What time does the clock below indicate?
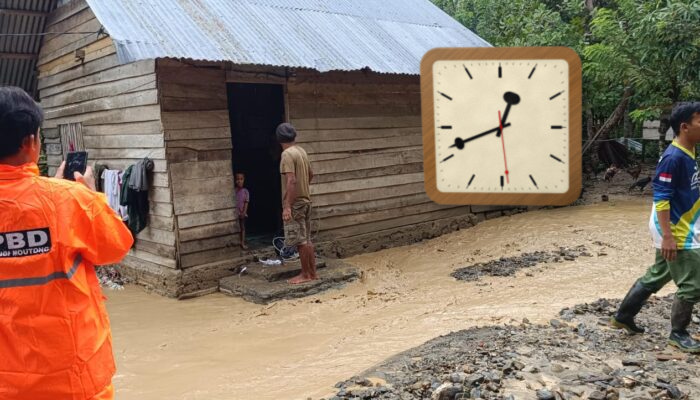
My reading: 12:41:29
